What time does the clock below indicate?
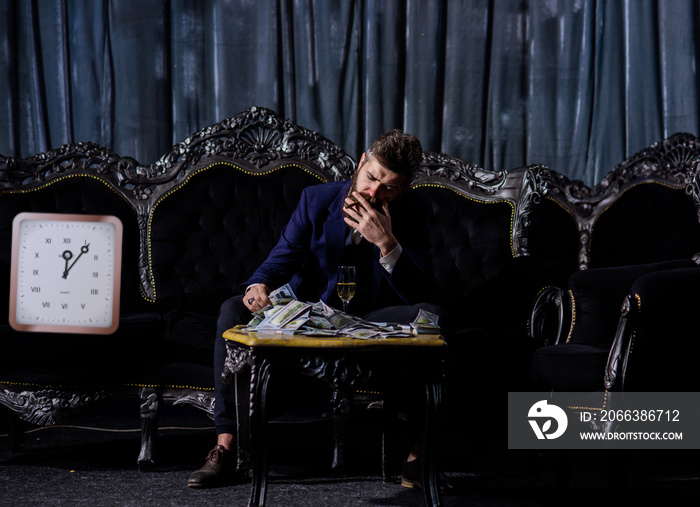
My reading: 12:06
